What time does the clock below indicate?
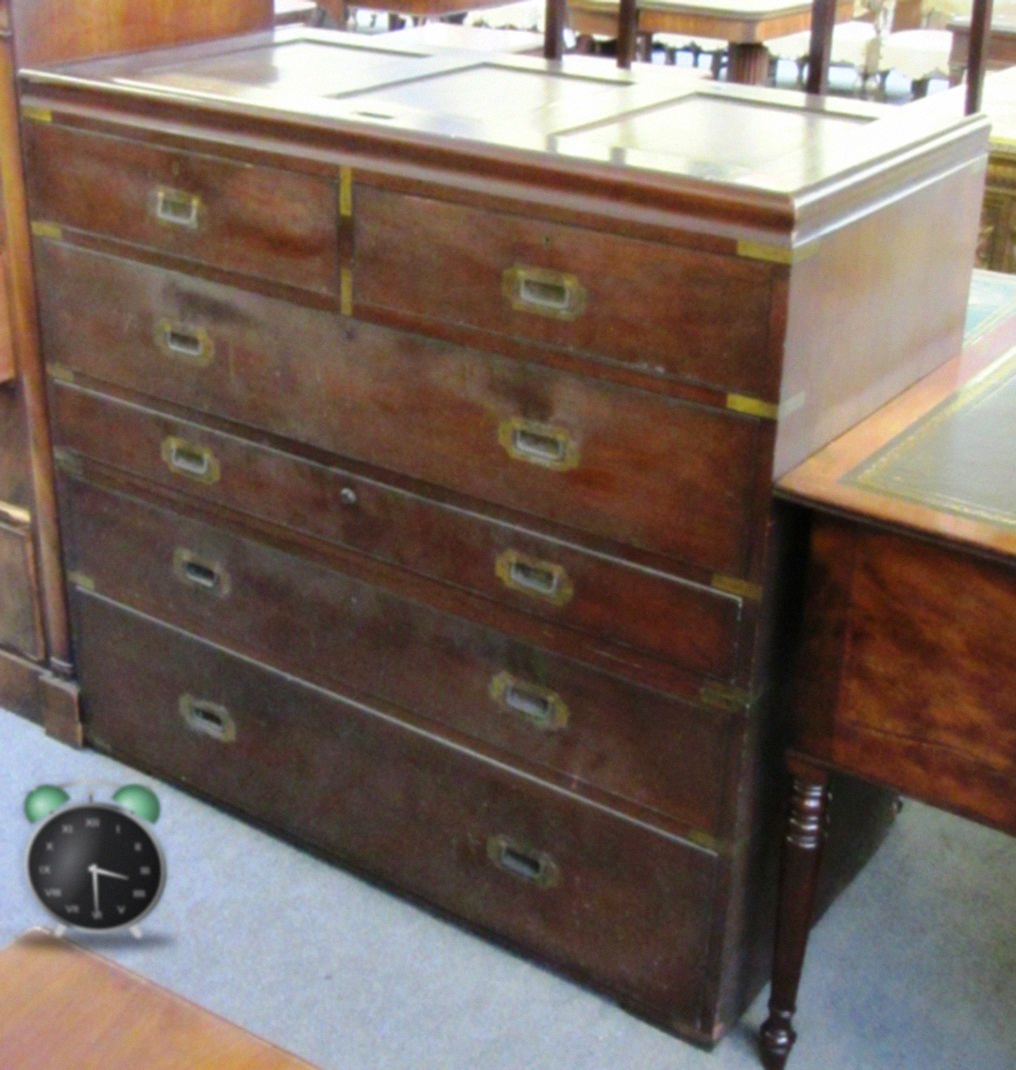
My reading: 3:30
